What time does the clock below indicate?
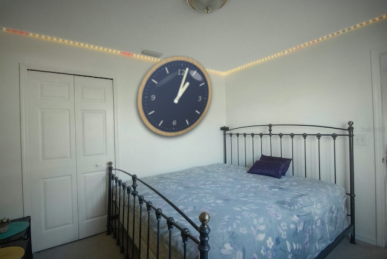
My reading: 1:02
